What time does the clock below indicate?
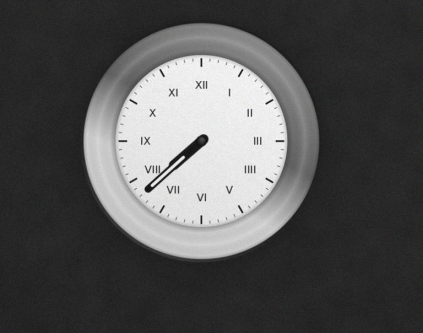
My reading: 7:38
